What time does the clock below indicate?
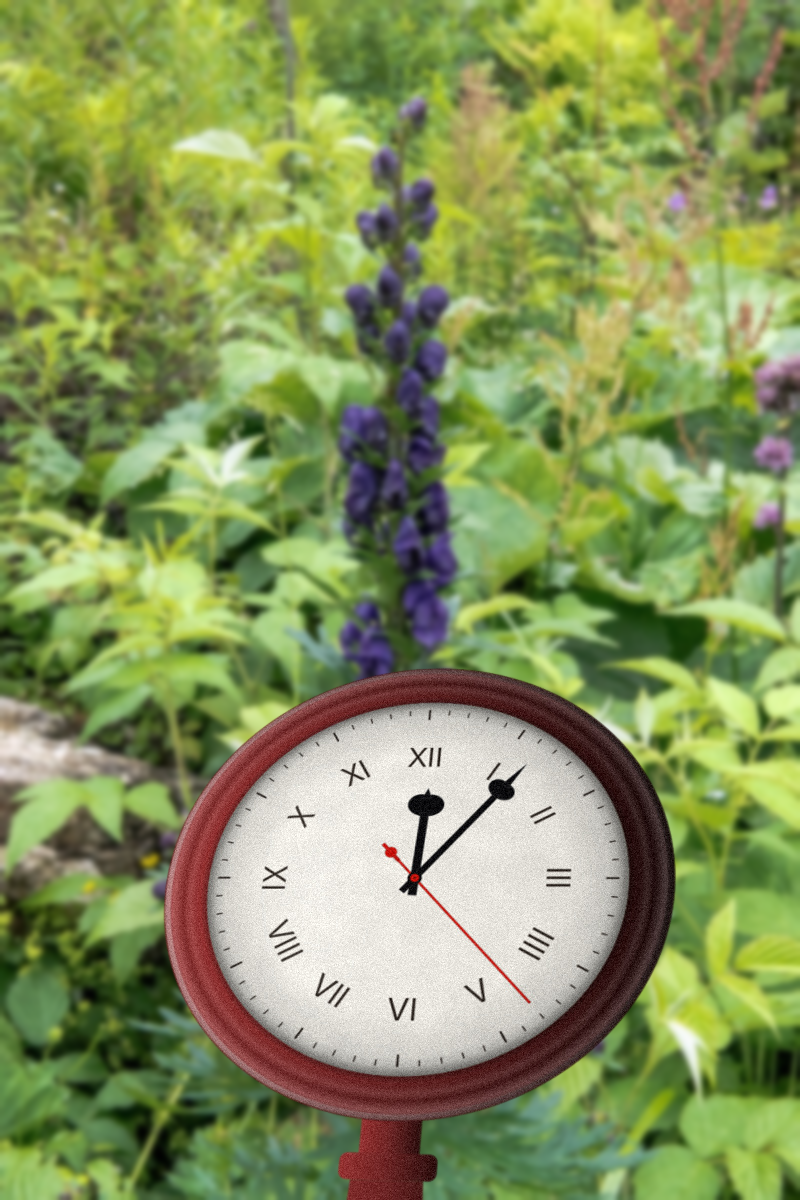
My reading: 12:06:23
